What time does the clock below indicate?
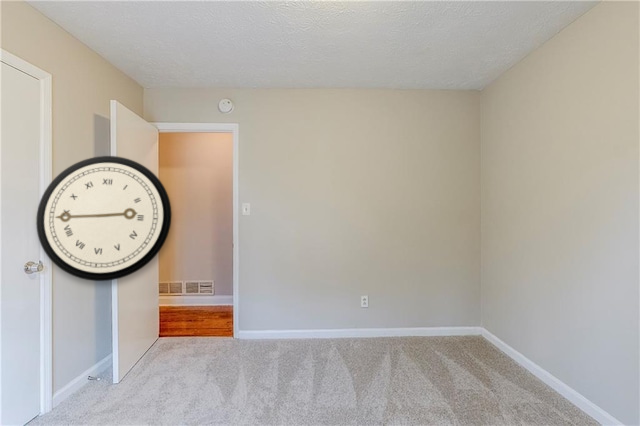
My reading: 2:44
